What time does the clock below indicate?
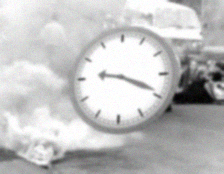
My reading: 9:19
